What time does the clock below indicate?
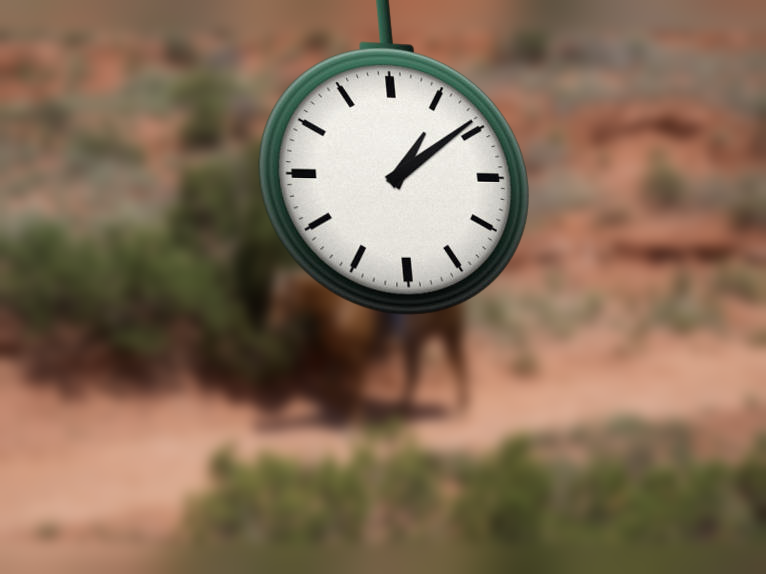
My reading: 1:09
